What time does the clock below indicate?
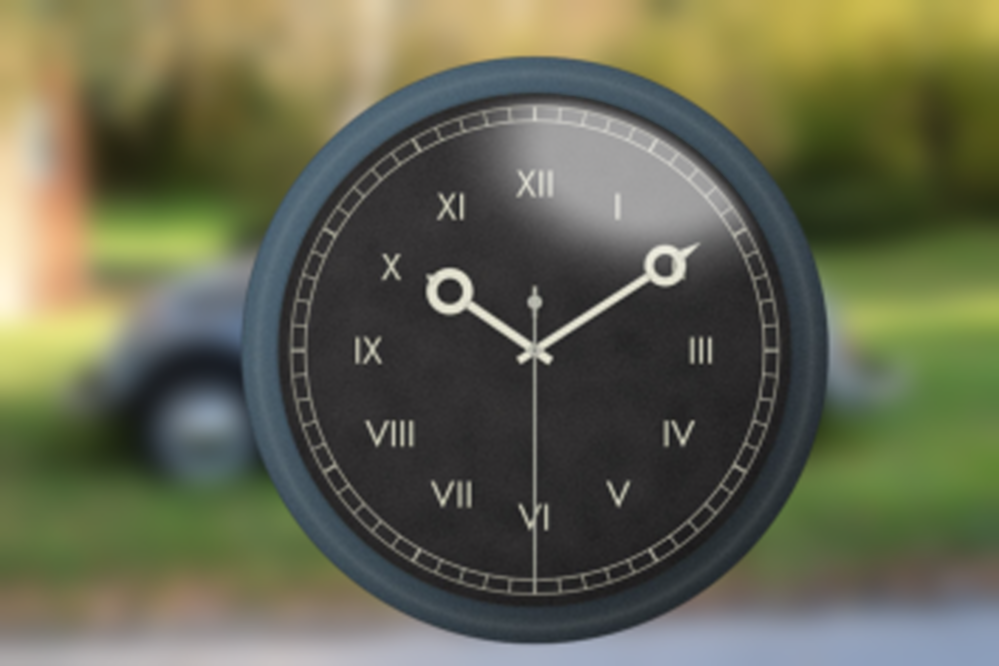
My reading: 10:09:30
